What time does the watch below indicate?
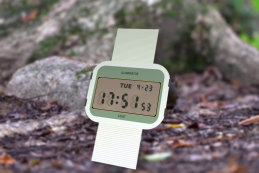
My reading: 17:51:53
